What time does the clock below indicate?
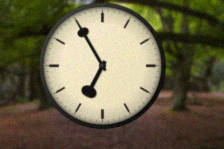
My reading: 6:55
